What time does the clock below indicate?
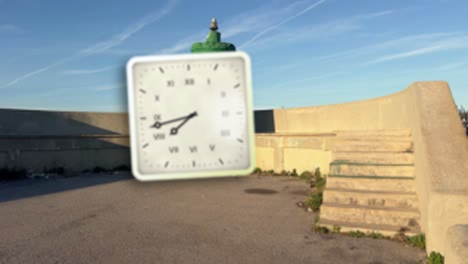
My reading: 7:43
